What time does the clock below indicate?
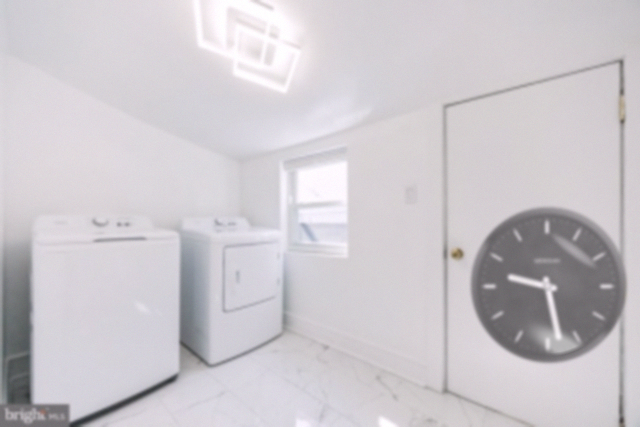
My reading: 9:28
